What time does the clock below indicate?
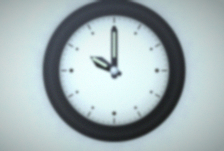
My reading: 10:00
